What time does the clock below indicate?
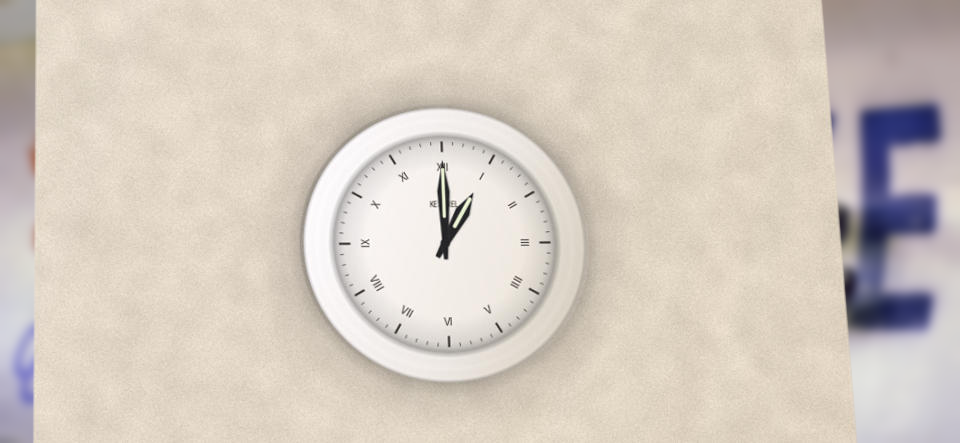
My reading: 1:00
